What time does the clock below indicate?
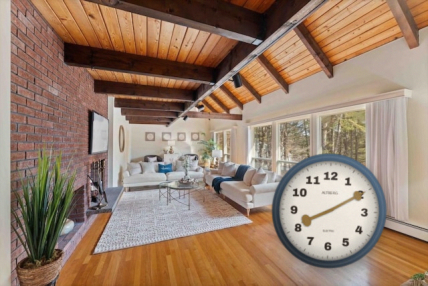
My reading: 8:10
